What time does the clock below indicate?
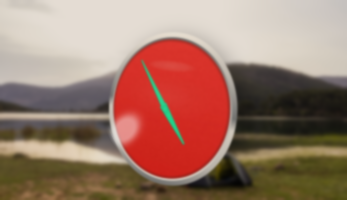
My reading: 4:55
